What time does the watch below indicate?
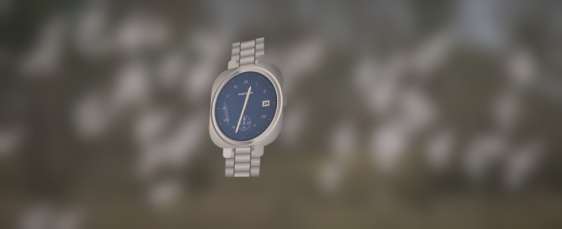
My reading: 12:33
